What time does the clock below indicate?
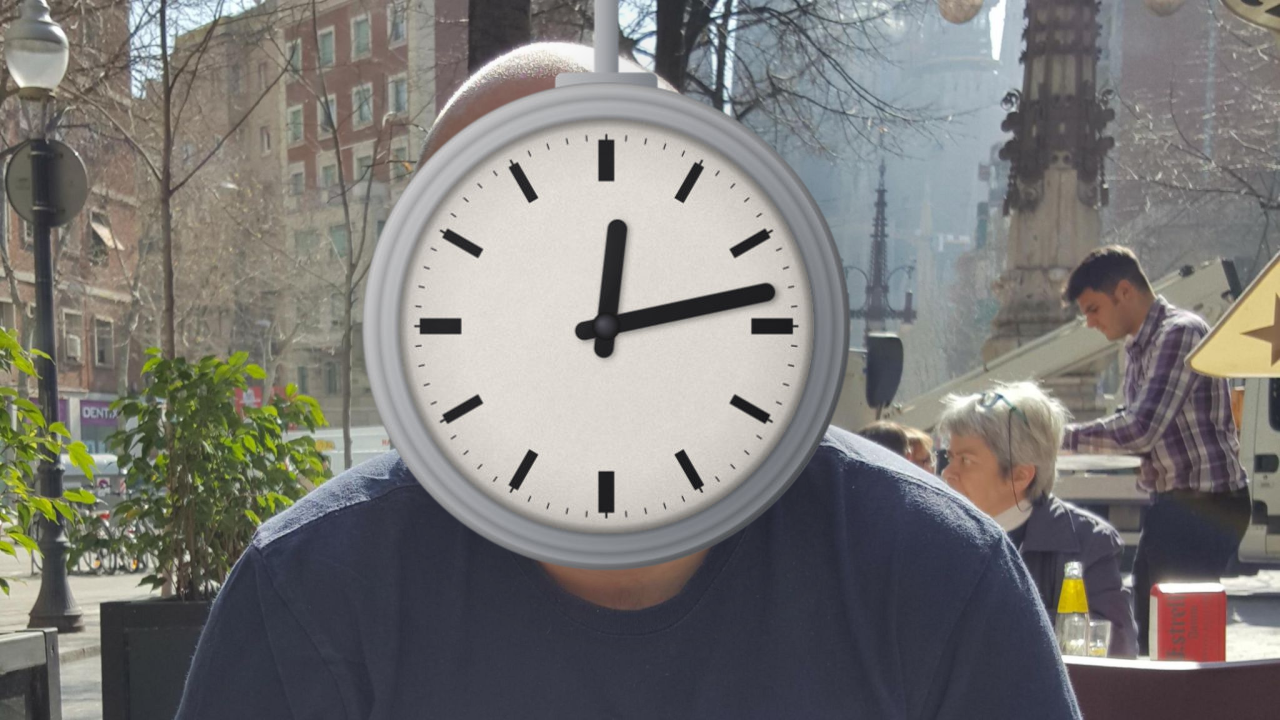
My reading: 12:13
